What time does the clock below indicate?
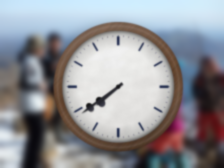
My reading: 7:39
